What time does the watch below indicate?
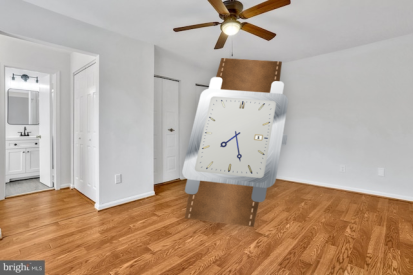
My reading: 7:27
